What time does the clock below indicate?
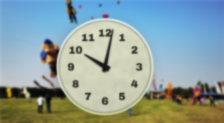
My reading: 10:02
